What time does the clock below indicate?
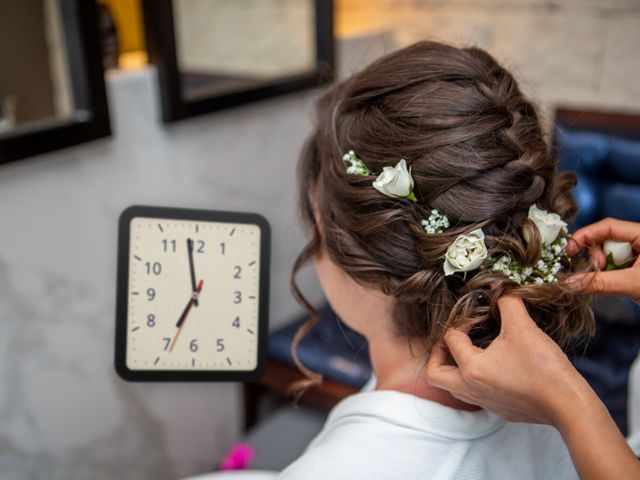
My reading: 6:58:34
